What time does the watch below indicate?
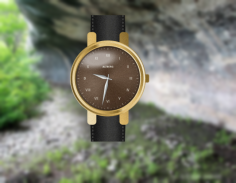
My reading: 9:32
